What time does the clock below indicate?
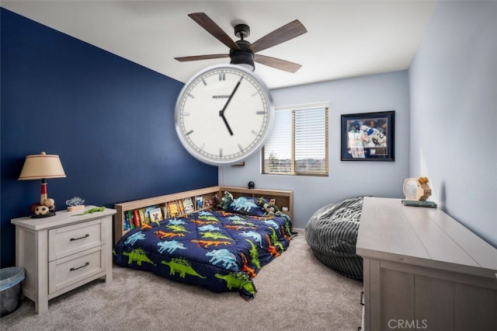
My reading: 5:05
